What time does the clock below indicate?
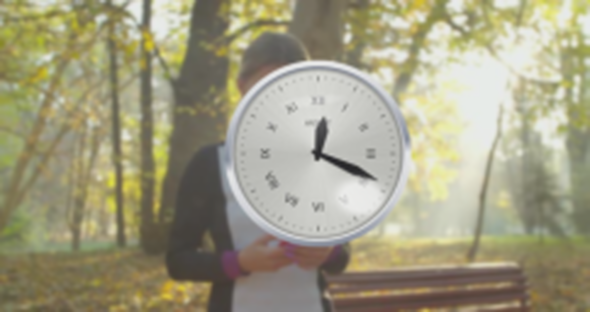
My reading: 12:19
